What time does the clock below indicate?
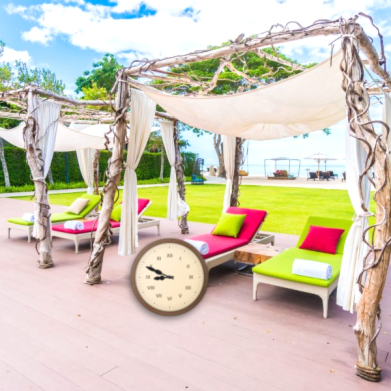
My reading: 8:49
